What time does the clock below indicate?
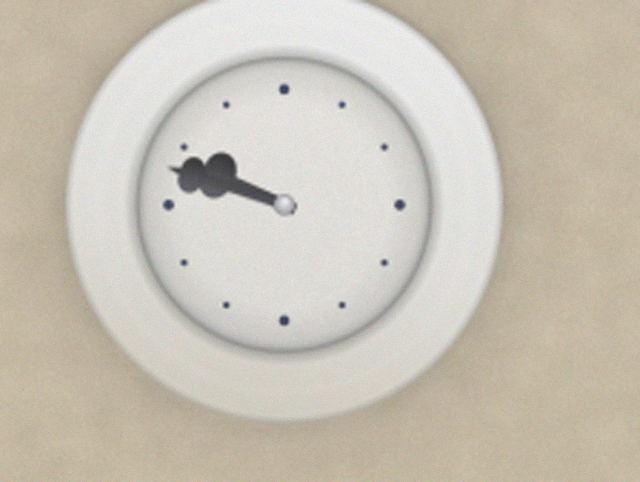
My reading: 9:48
